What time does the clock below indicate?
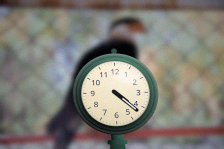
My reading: 4:22
